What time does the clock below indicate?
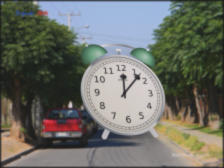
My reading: 12:07
